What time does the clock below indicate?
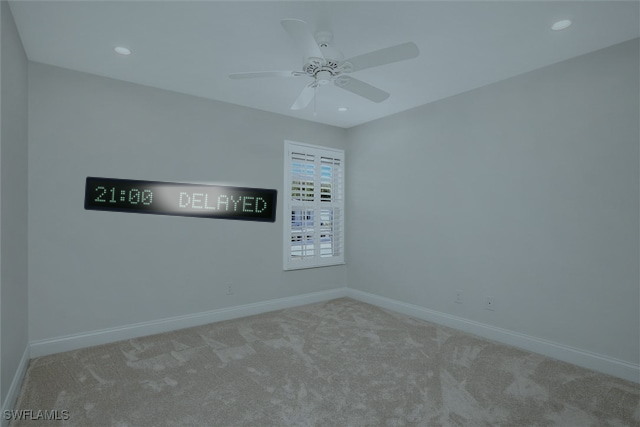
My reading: 21:00
